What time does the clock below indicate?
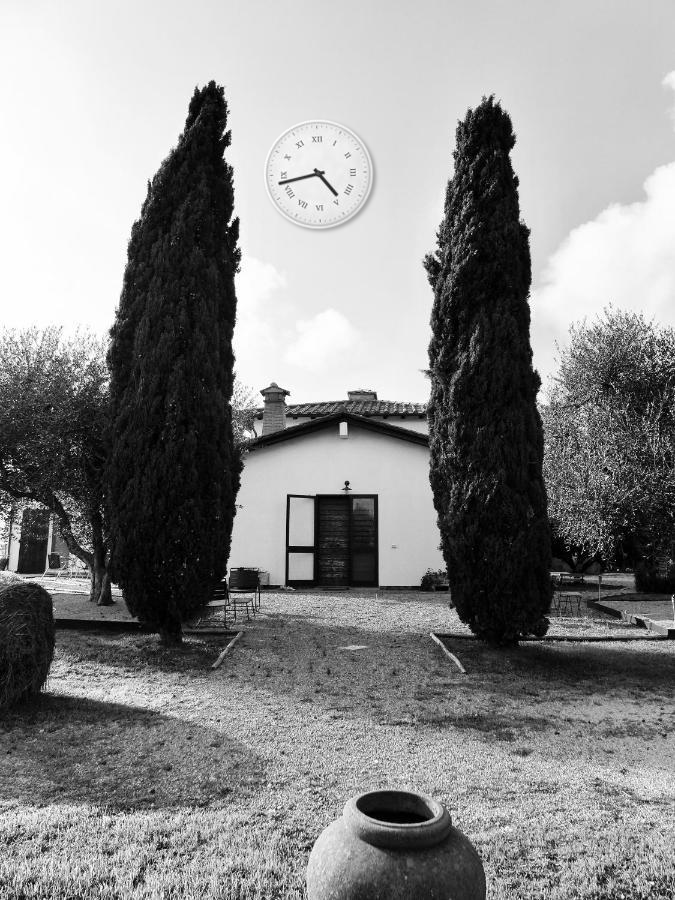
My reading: 4:43
